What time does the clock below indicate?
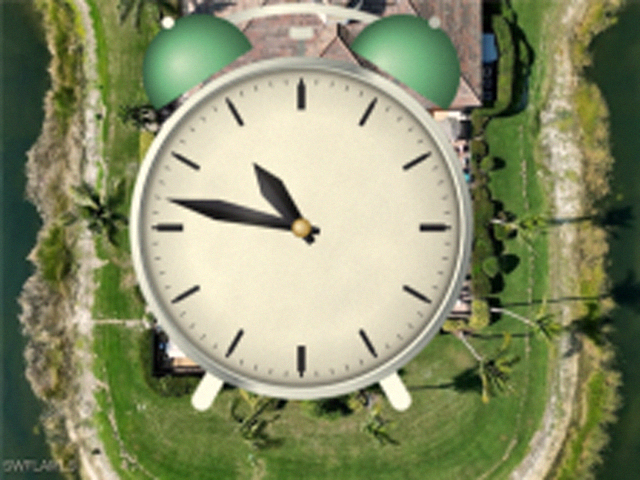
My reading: 10:47
